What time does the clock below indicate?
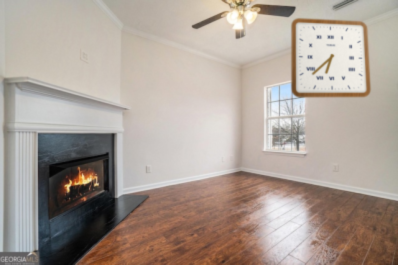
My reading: 6:38
